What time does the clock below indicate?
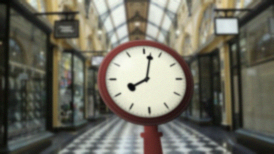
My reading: 8:02
